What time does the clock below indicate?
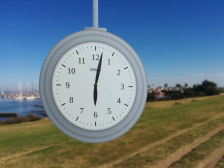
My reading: 6:02
